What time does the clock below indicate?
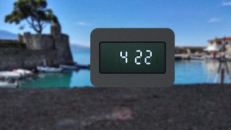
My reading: 4:22
